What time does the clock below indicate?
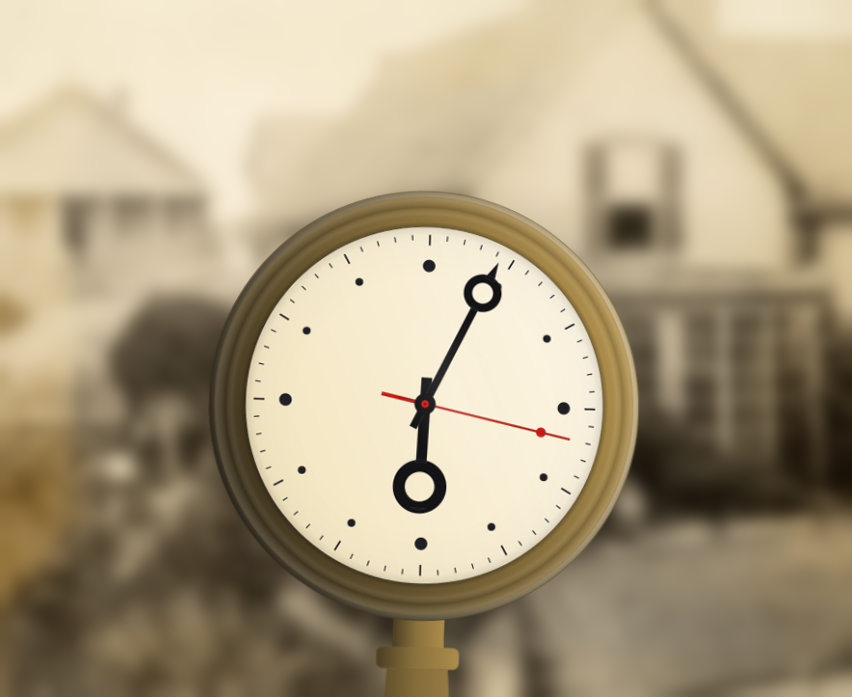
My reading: 6:04:17
